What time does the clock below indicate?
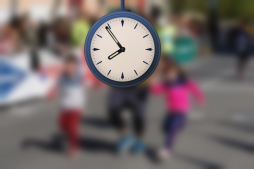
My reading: 7:54
